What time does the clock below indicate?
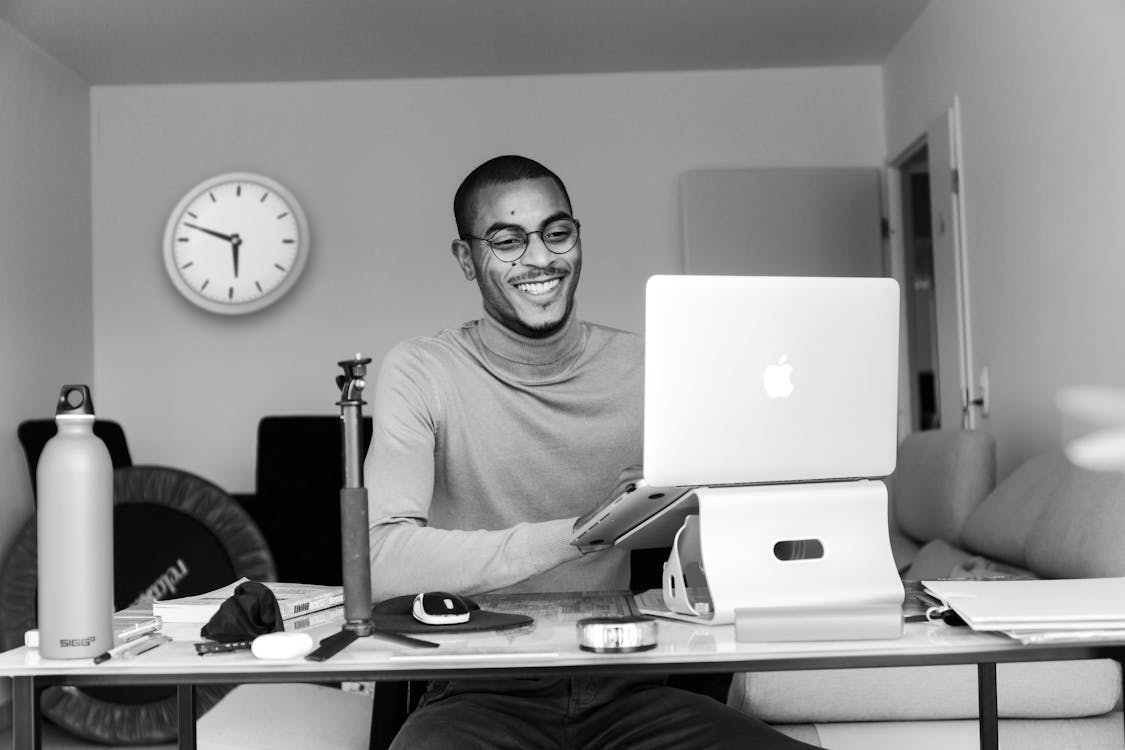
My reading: 5:48
